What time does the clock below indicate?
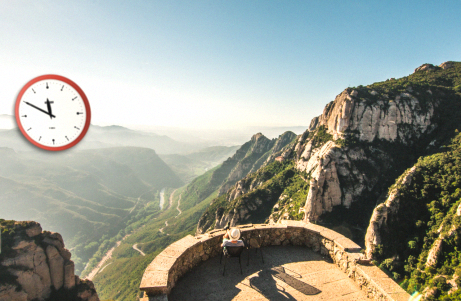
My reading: 11:50
